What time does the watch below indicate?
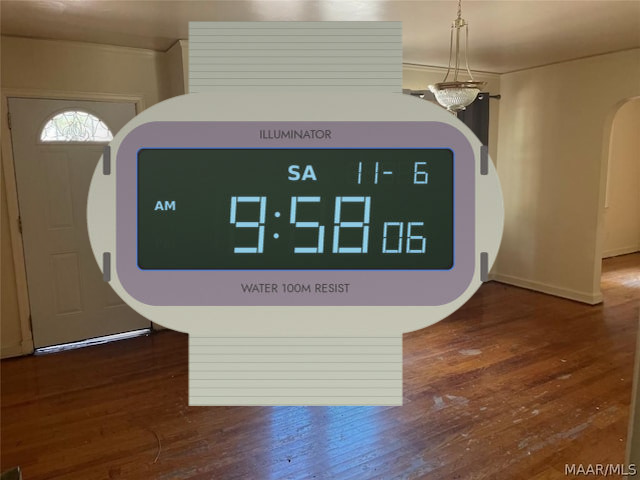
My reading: 9:58:06
